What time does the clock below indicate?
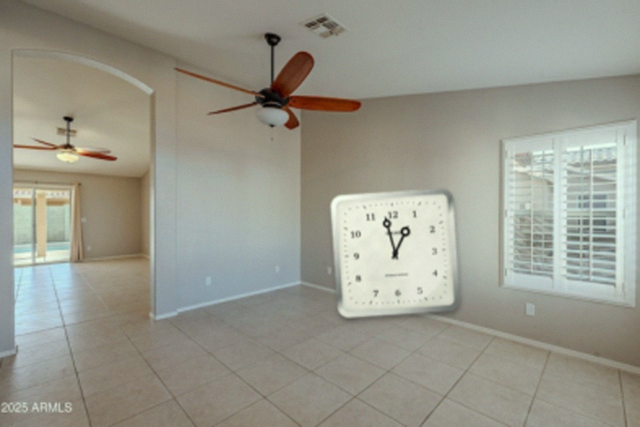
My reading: 12:58
